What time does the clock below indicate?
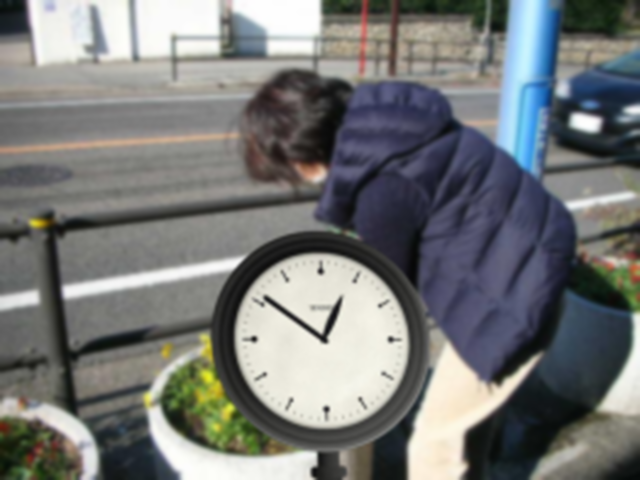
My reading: 12:51
